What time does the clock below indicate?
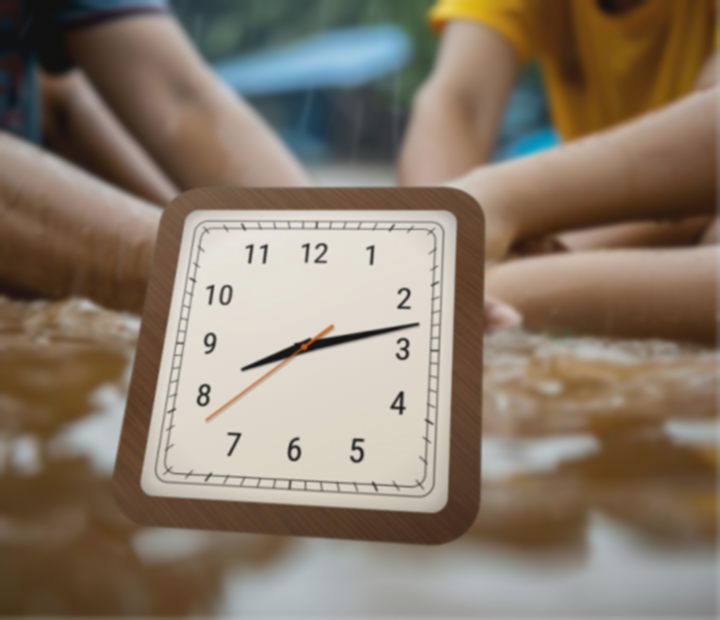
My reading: 8:12:38
